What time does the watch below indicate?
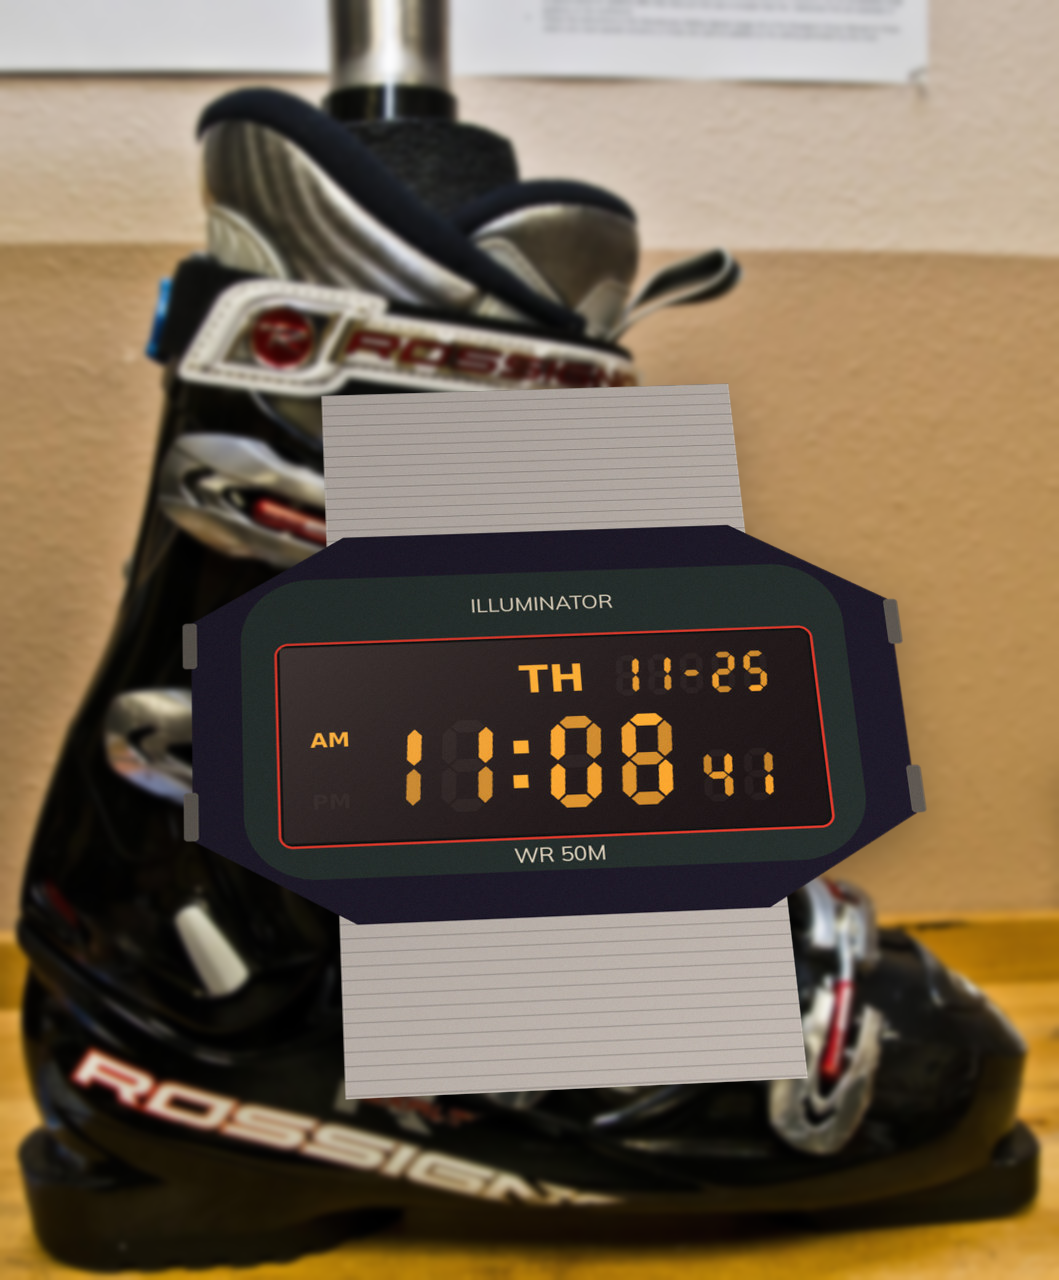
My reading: 11:08:41
